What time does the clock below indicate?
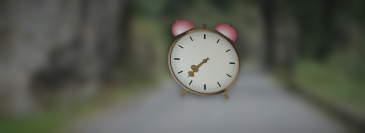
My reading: 7:37
